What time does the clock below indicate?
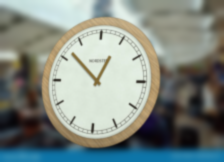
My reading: 12:52
